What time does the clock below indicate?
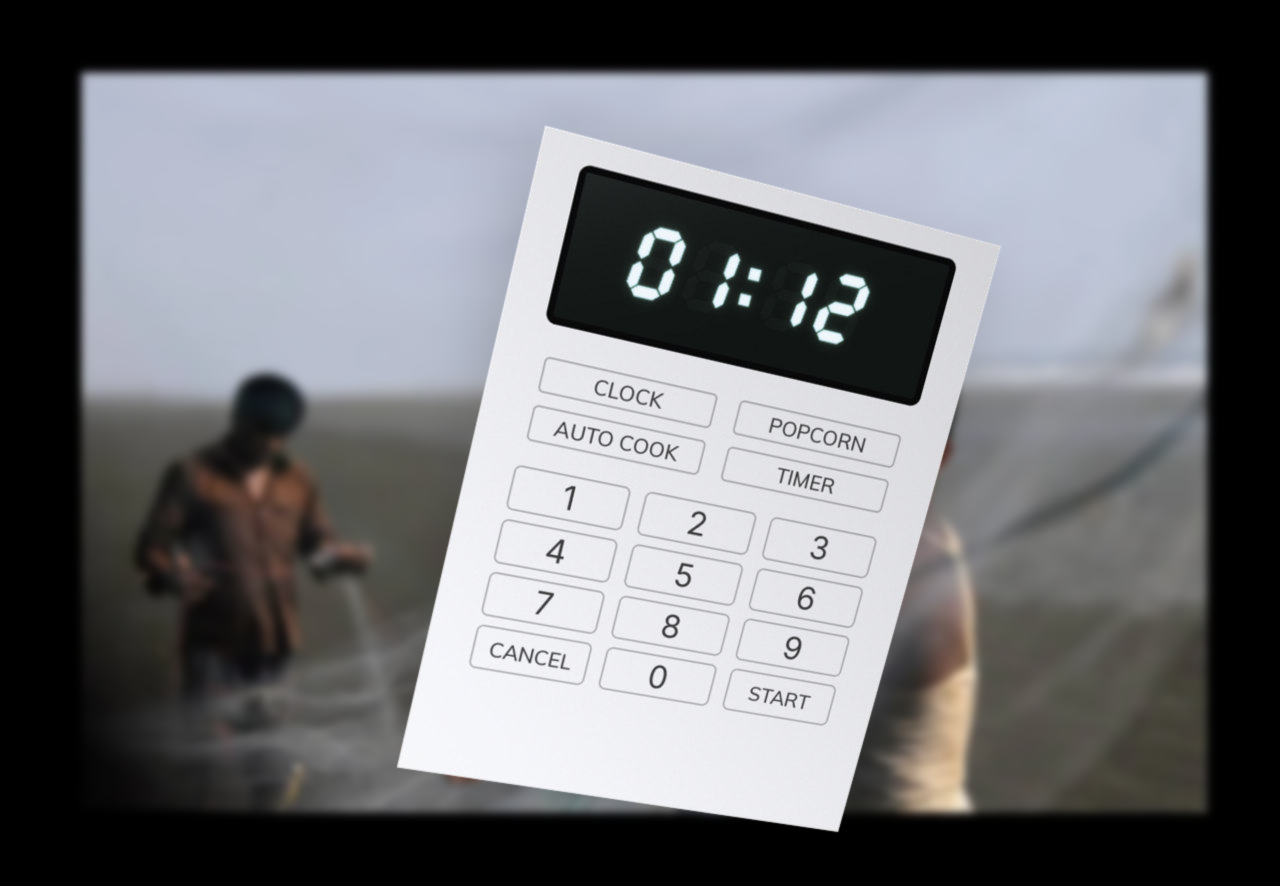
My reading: 1:12
